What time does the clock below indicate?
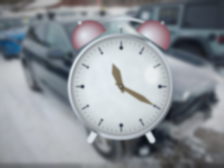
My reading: 11:20
